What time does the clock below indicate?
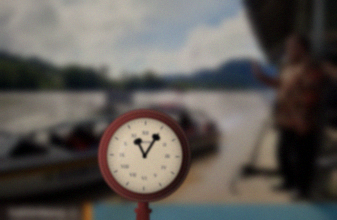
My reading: 11:05
